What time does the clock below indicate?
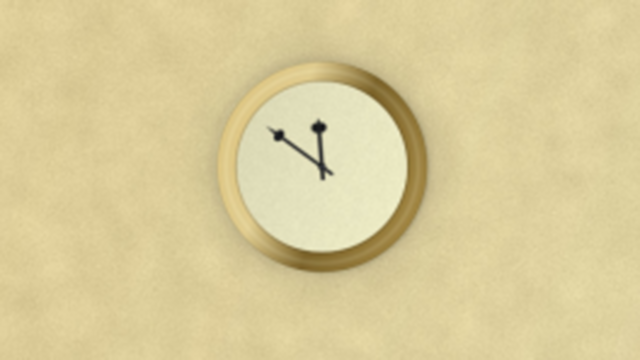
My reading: 11:51
